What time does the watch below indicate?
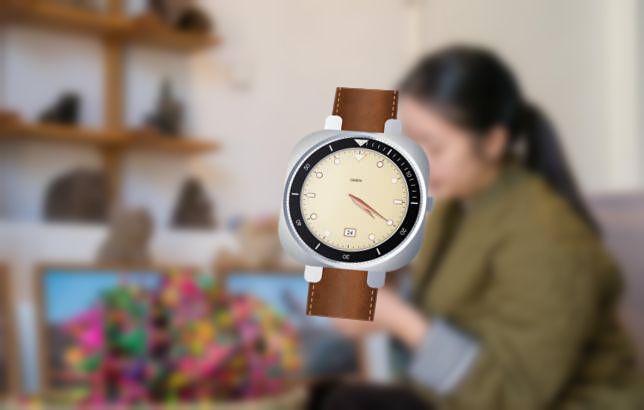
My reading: 4:20
